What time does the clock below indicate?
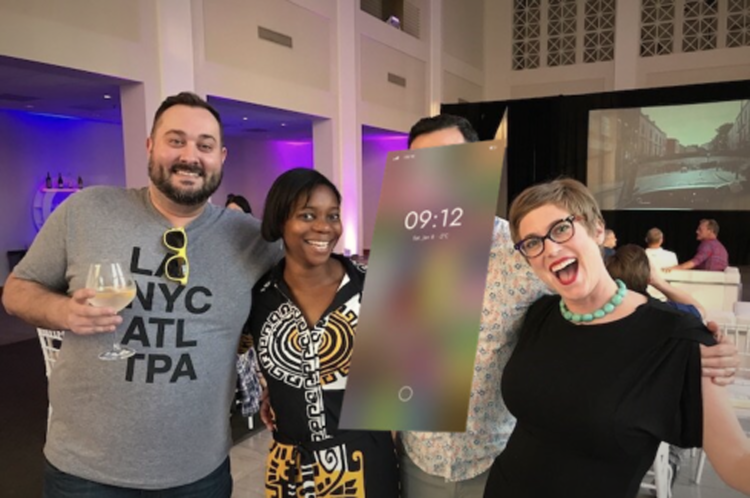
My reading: 9:12
